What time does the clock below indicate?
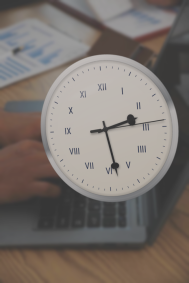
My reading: 2:28:14
